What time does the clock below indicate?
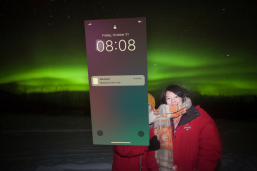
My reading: 8:08
